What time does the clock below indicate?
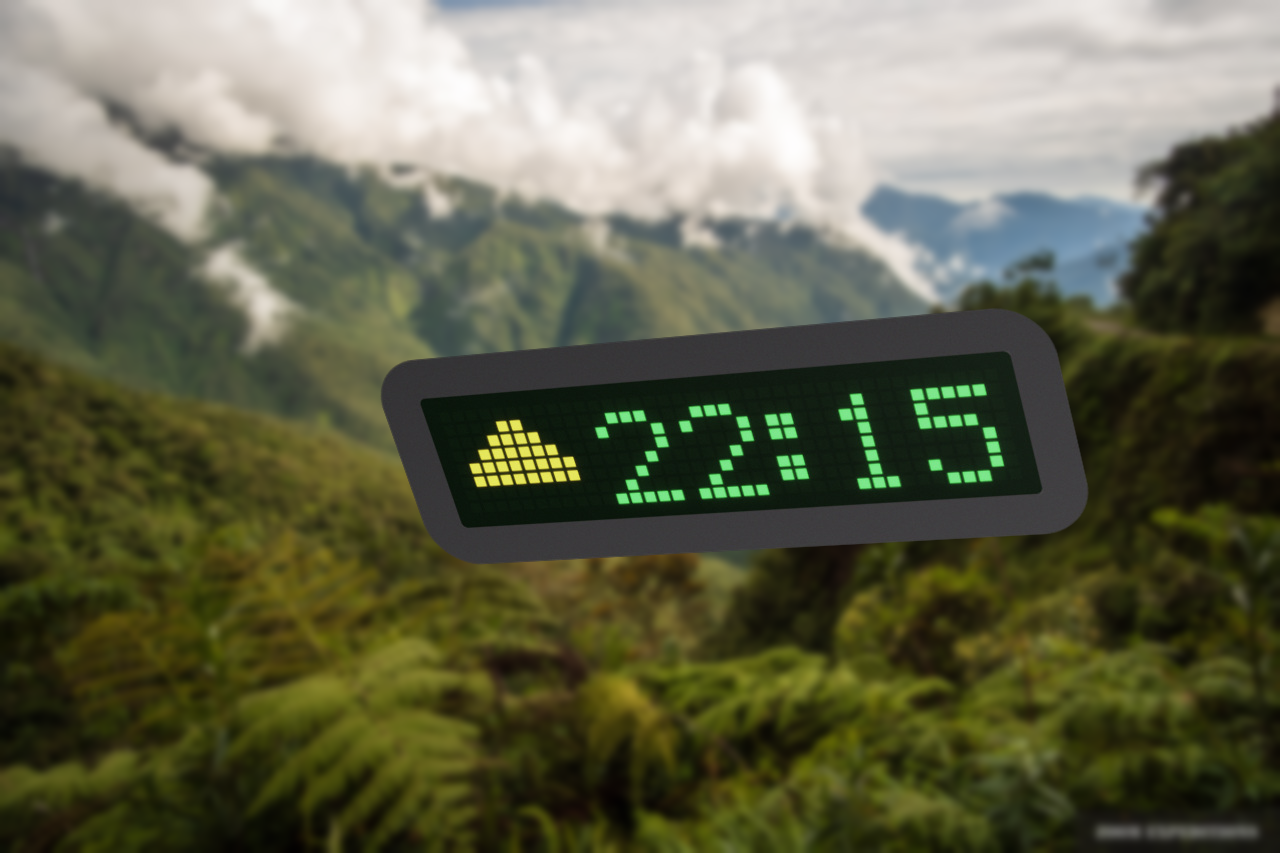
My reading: 22:15
